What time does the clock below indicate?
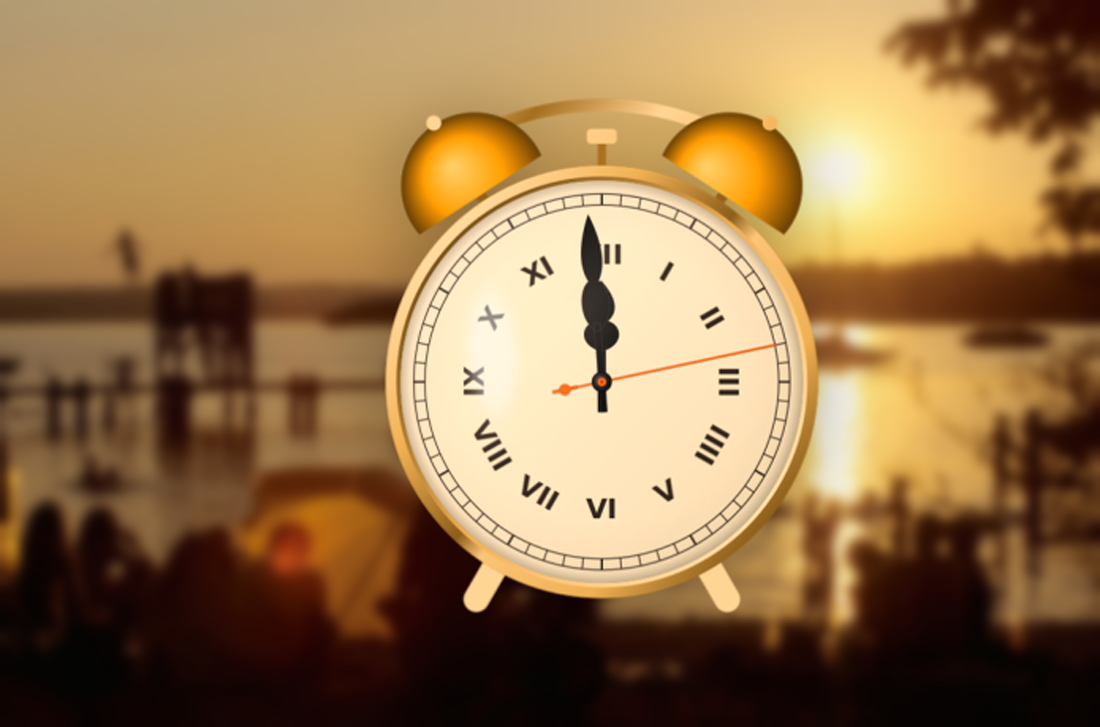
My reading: 11:59:13
